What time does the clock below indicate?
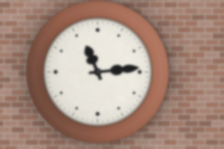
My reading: 11:14
